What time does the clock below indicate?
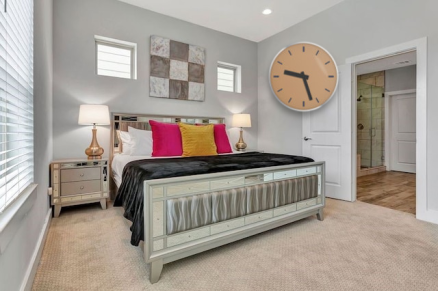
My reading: 9:27
